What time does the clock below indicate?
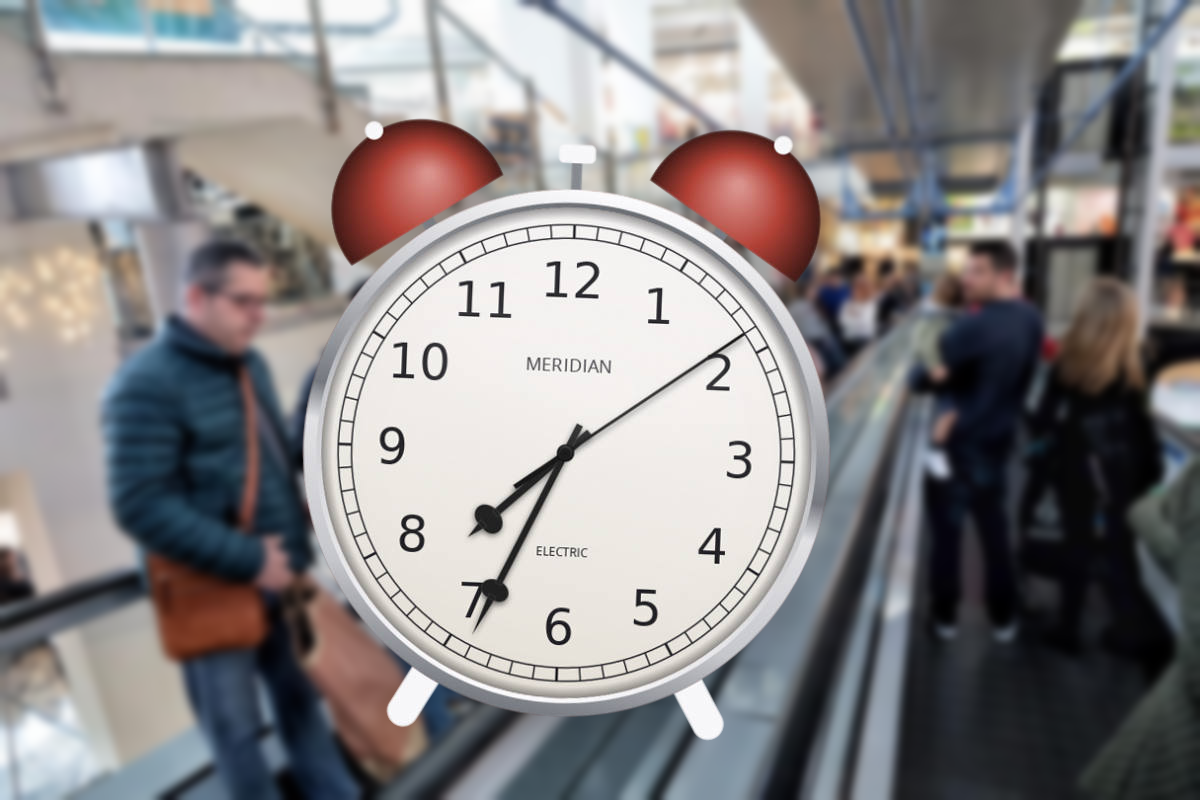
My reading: 7:34:09
